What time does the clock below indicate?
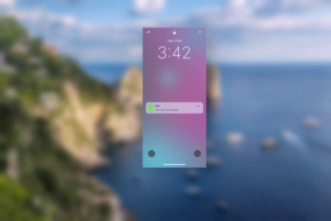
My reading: 3:42
